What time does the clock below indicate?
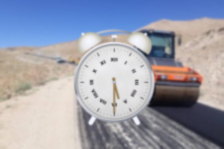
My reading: 5:30
